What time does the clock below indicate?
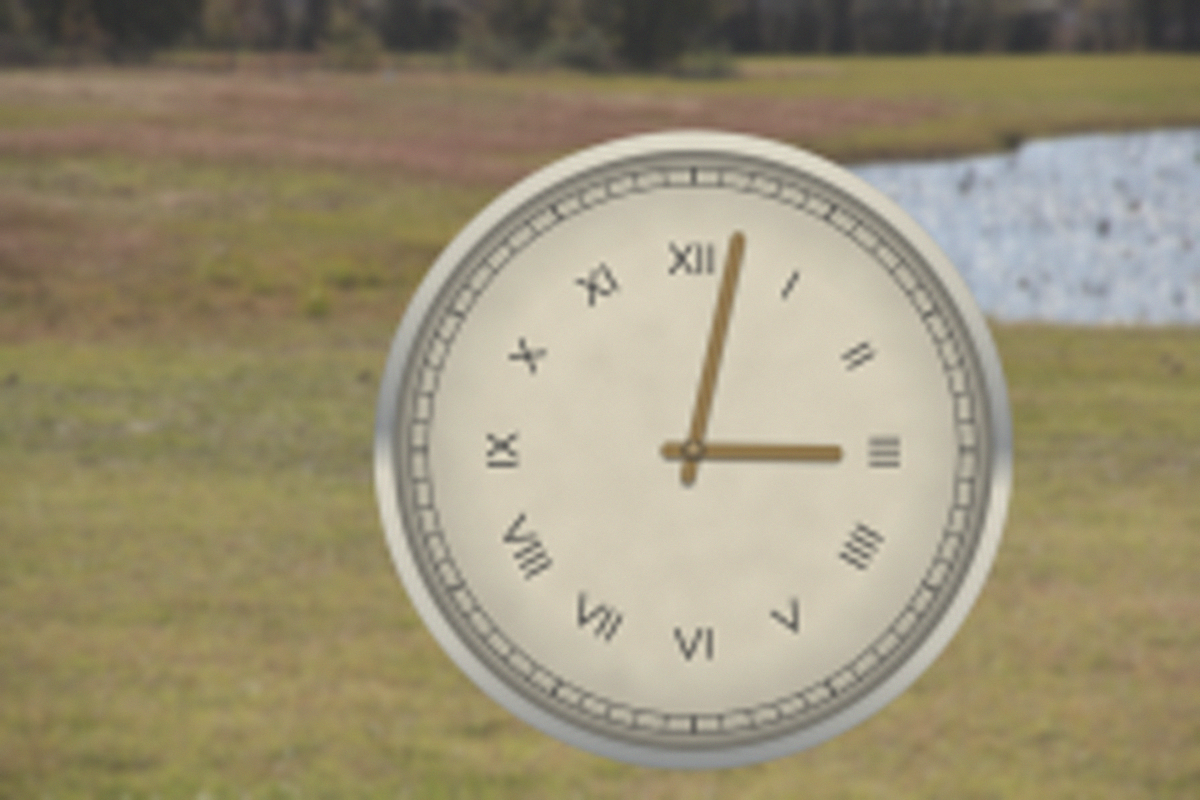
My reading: 3:02
